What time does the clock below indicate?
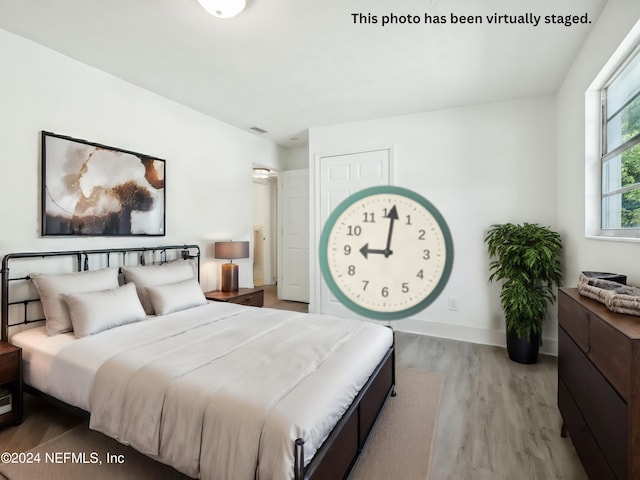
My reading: 9:01
